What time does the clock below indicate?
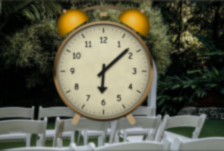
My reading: 6:08
